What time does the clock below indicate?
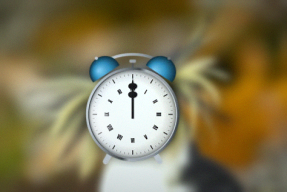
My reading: 12:00
